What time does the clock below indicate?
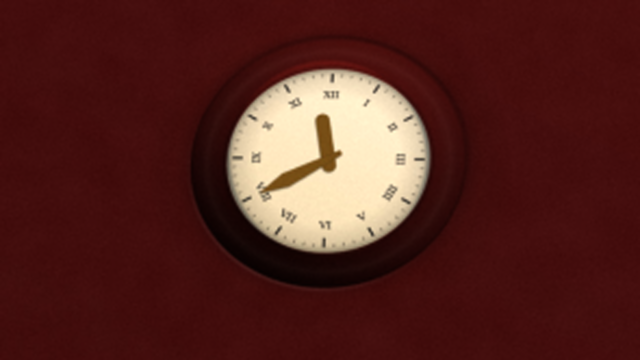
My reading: 11:40
